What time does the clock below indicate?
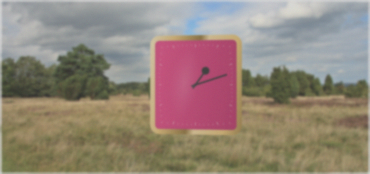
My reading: 1:12
